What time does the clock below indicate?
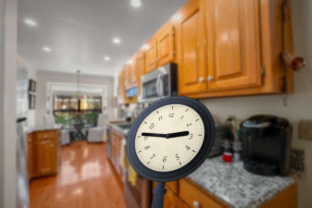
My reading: 2:46
